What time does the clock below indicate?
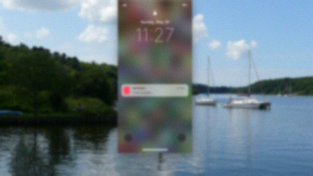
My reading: 11:27
